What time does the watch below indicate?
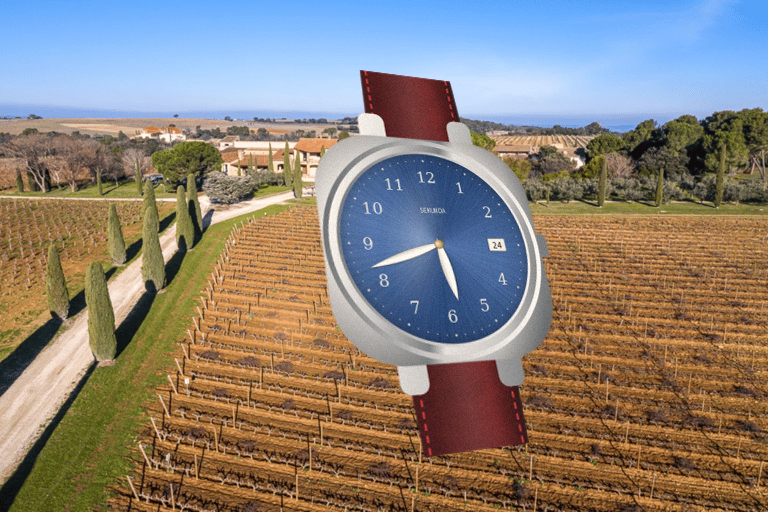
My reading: 5:42
